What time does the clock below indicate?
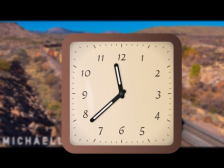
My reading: 11:38
